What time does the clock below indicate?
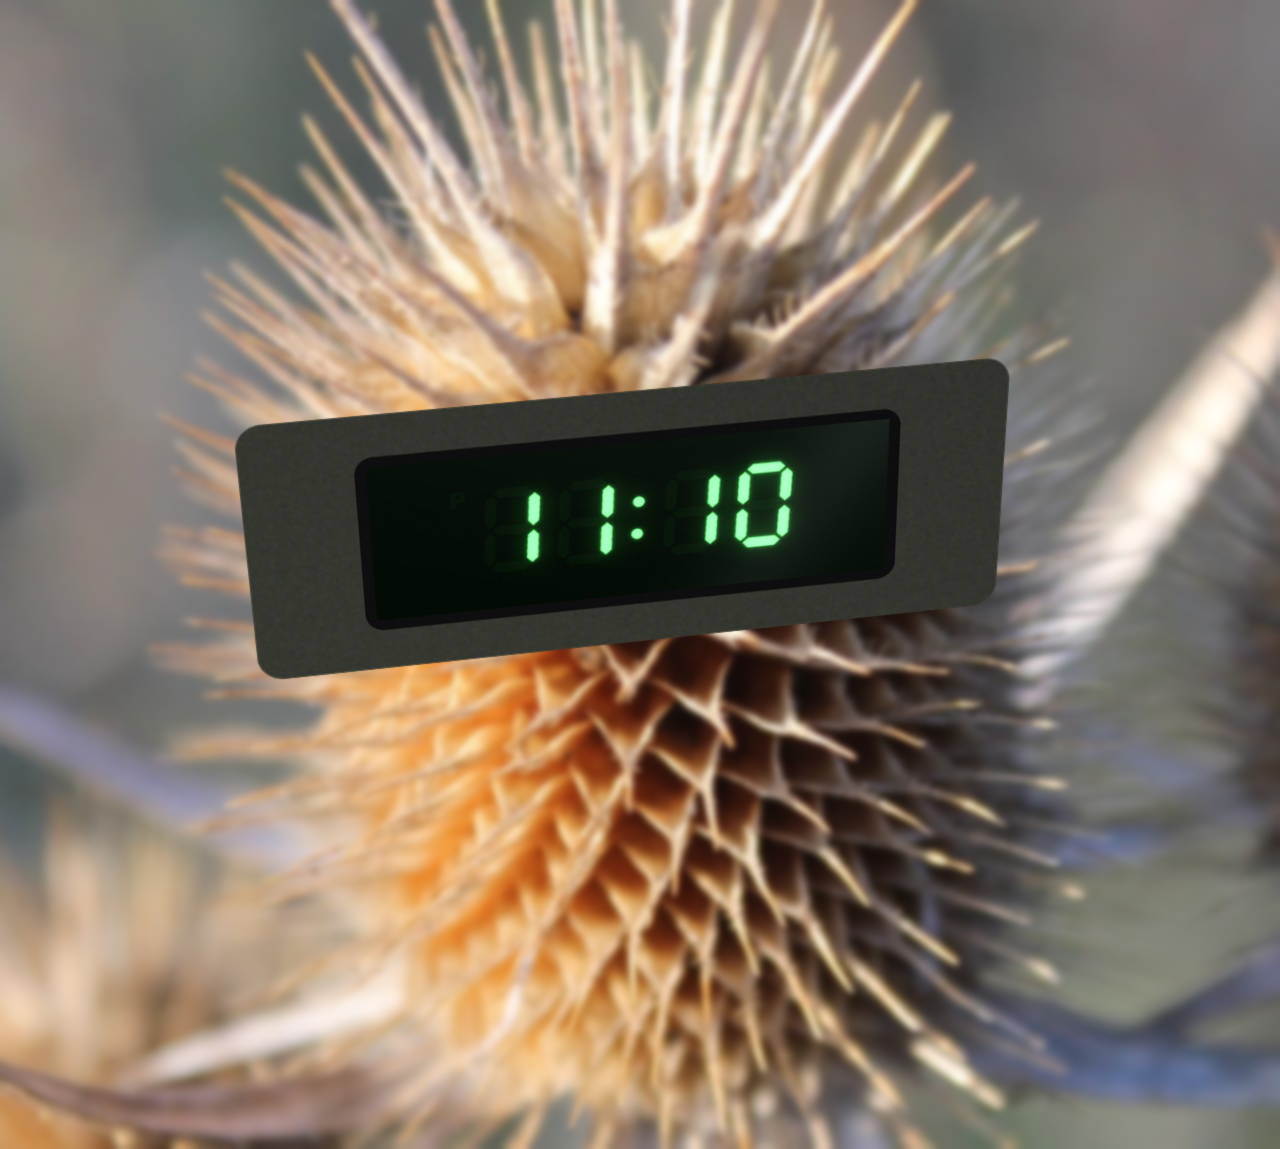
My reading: 11:10
